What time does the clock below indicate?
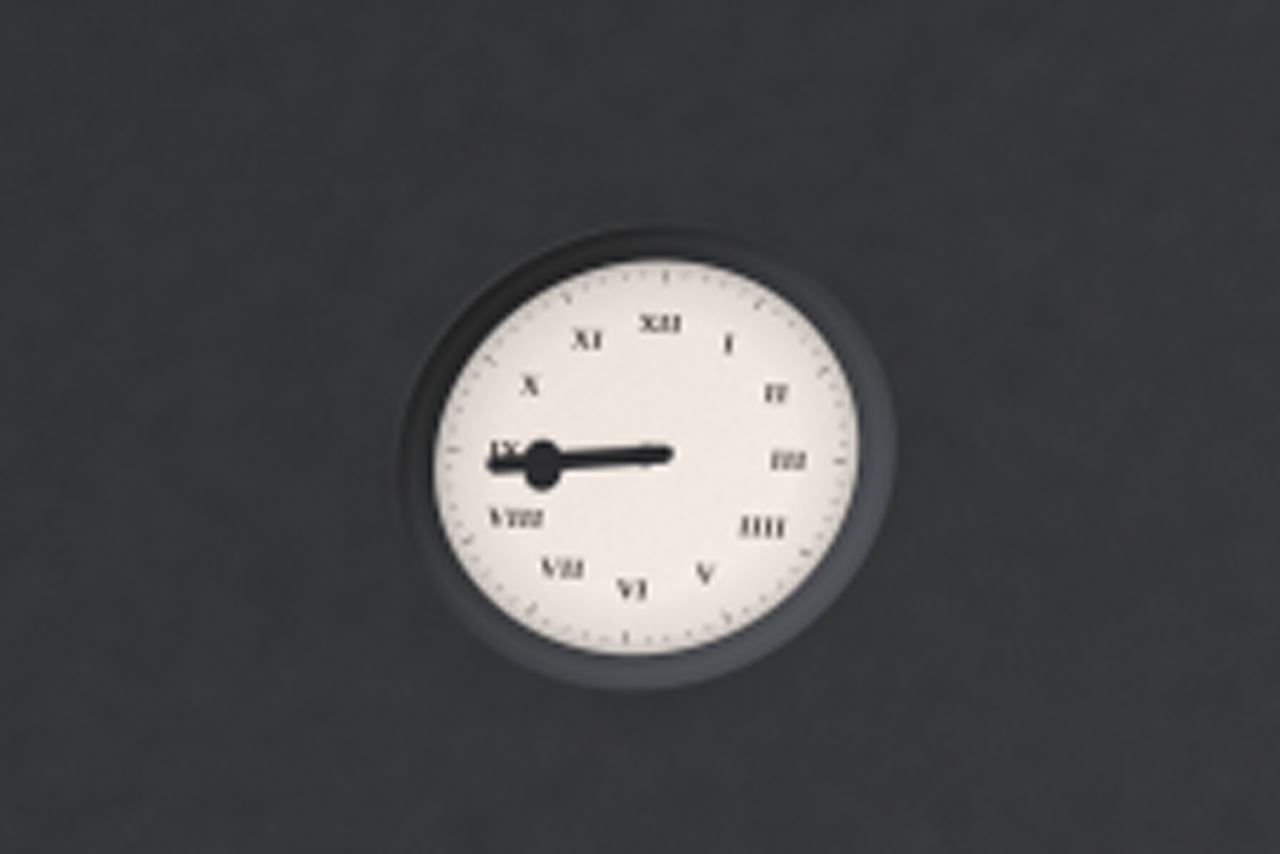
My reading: 8:44
